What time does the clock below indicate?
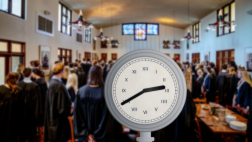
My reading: 2:40
